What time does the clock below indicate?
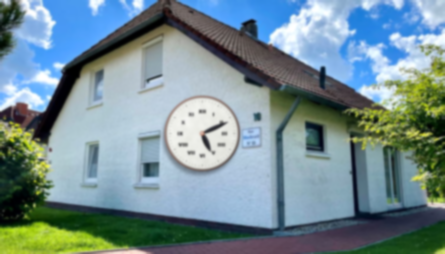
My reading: 5:11
